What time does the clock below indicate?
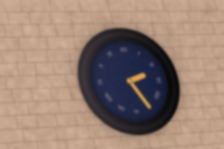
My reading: 2:25
